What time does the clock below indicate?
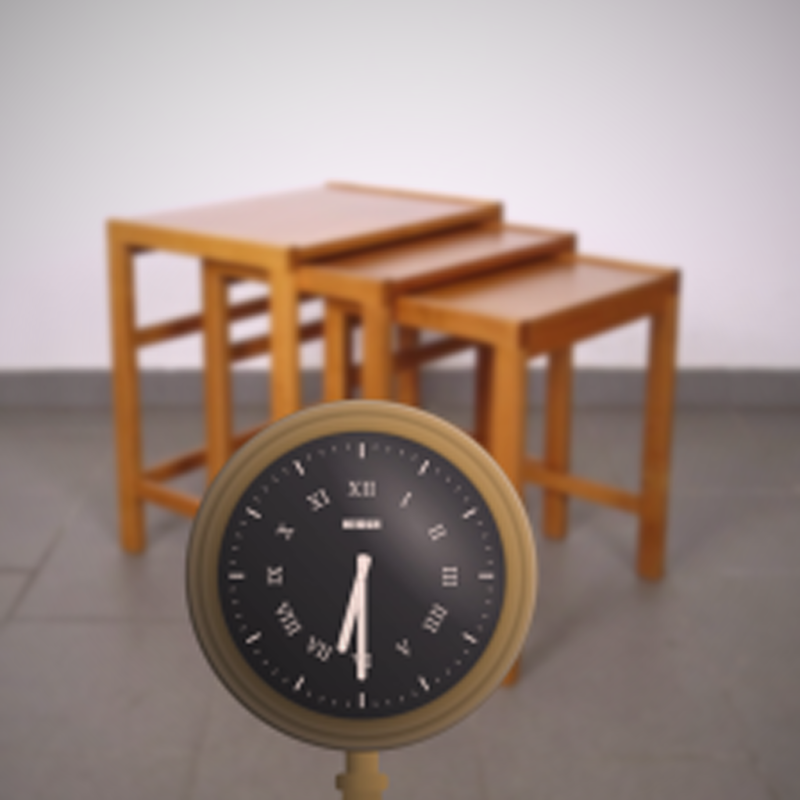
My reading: 6:30
